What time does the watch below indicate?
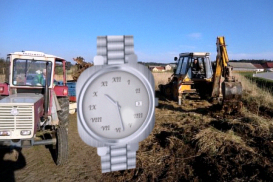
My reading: 10:28
